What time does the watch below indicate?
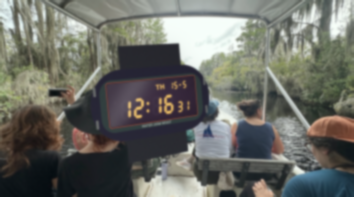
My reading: 12:16
